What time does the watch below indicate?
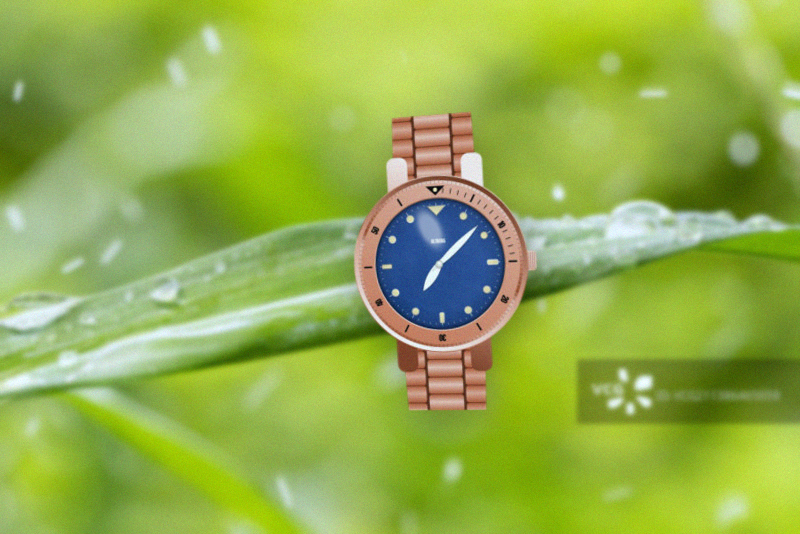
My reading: 7:08
